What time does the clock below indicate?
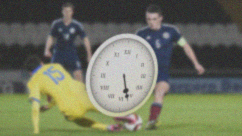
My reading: 5:27
